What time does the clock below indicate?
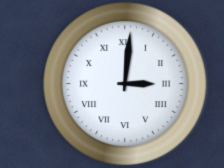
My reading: 3:01
